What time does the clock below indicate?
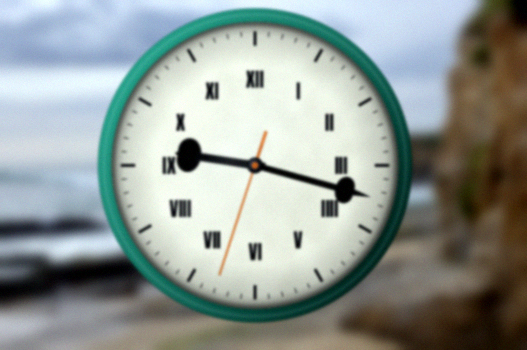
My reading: 9:17:33
